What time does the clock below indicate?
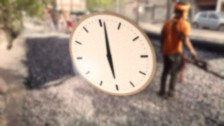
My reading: 6:01
